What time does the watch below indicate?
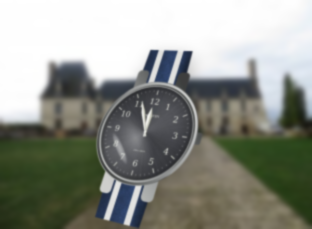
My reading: 11:56
